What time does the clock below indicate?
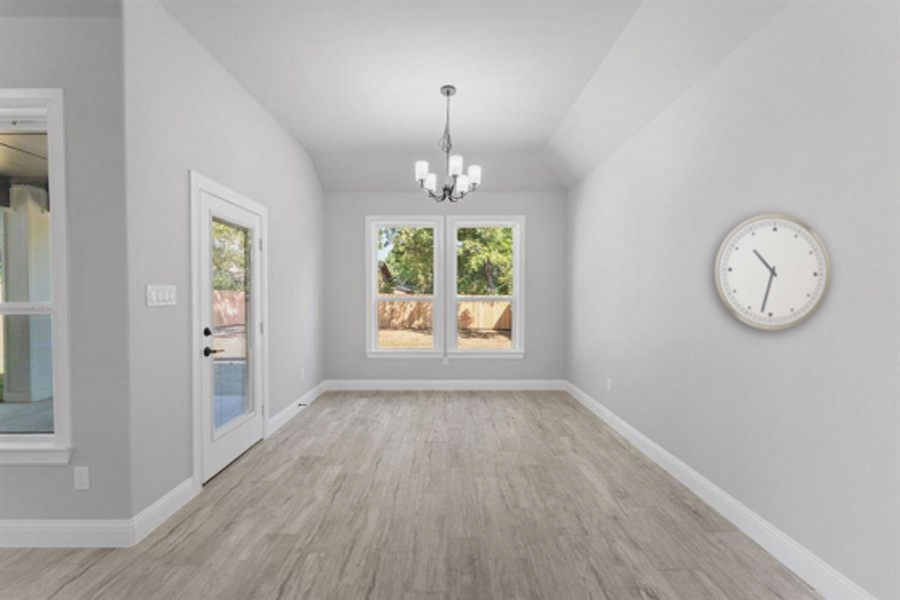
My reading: 10:32
